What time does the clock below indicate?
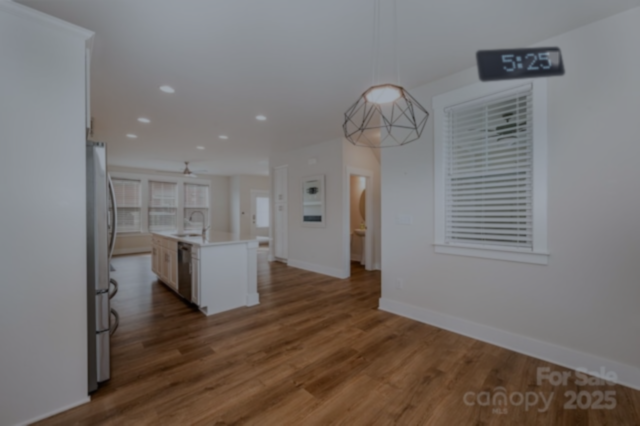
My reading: 5:25
